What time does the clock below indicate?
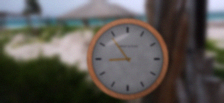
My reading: 8:54
